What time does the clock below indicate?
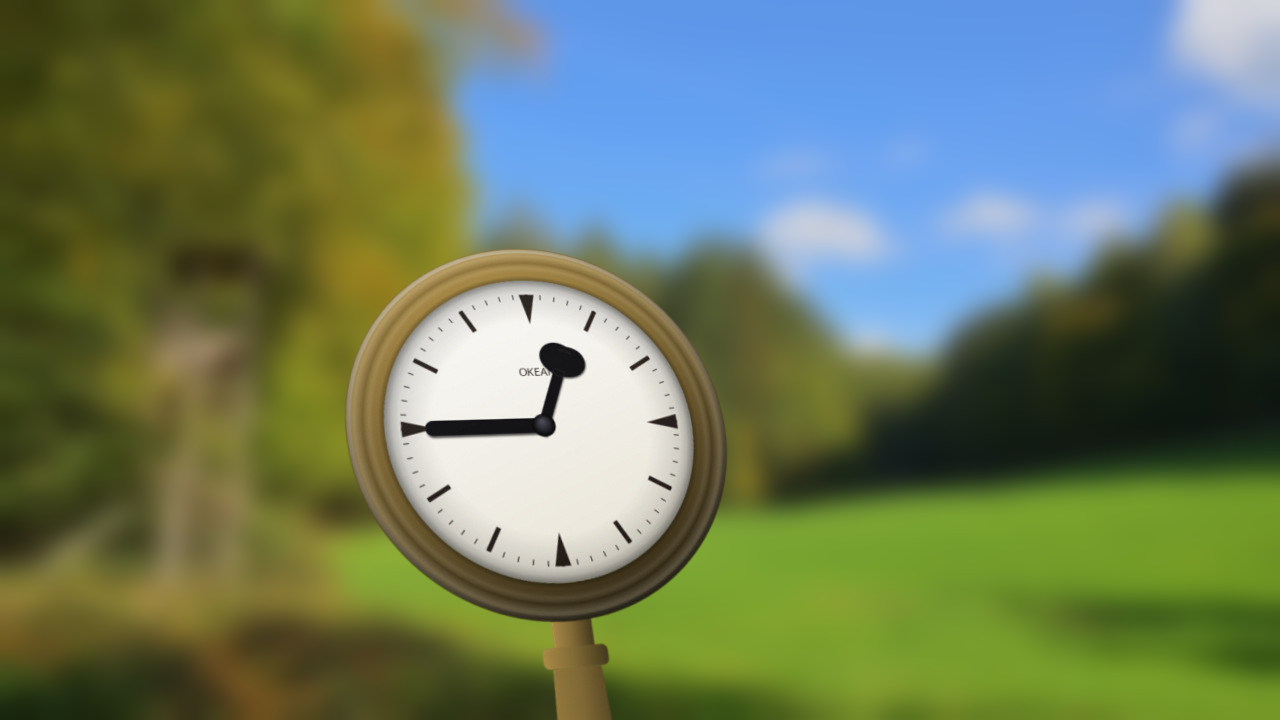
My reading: 12:45
